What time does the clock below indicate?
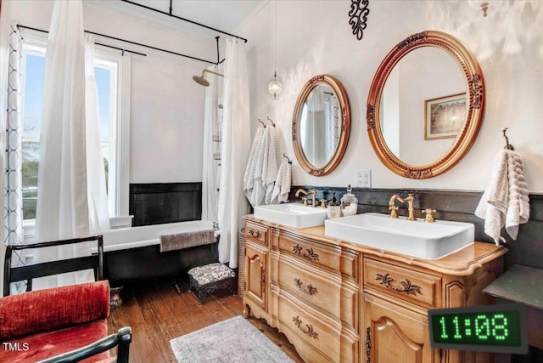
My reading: 11:08
